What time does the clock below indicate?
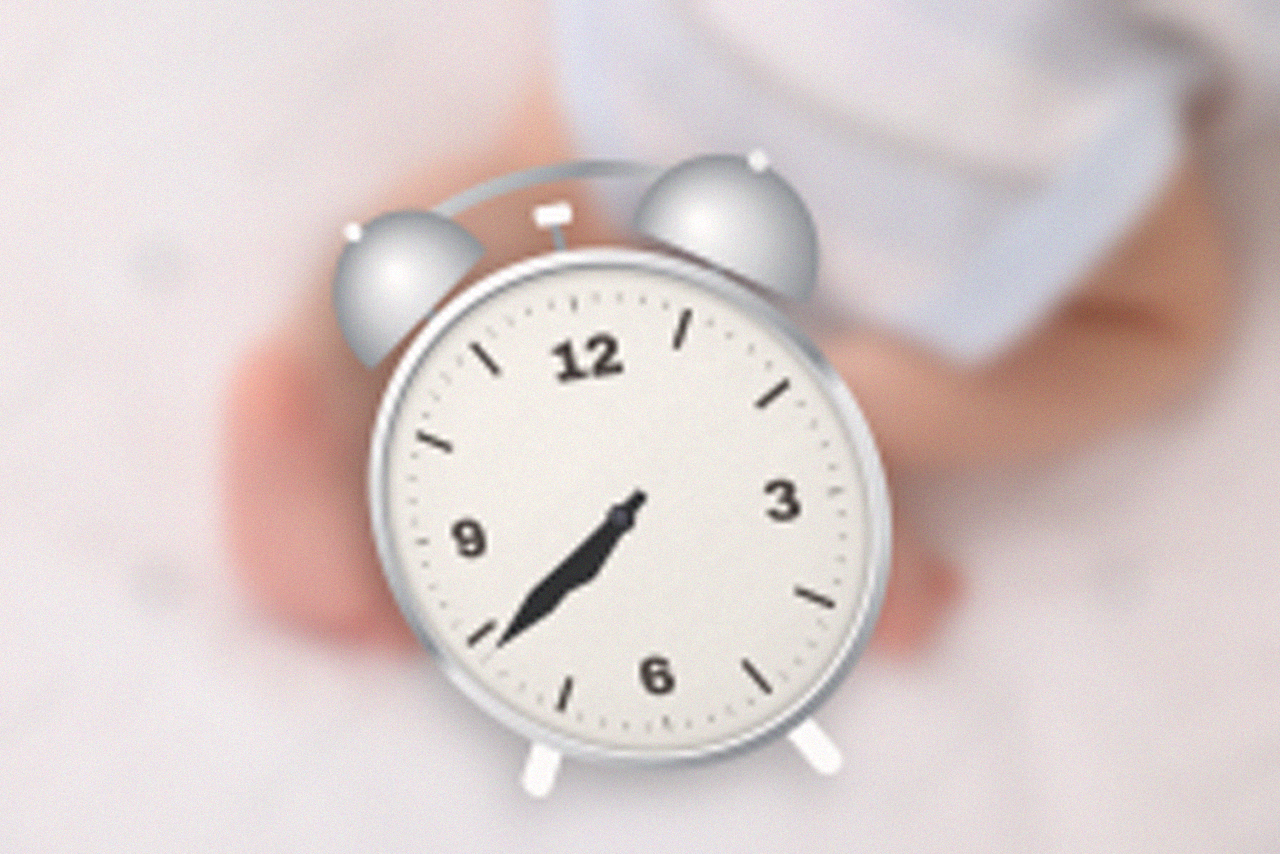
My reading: 7:39
